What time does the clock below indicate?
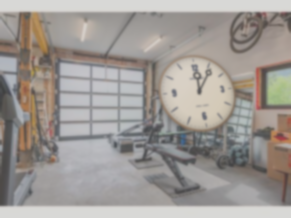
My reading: 12:06
